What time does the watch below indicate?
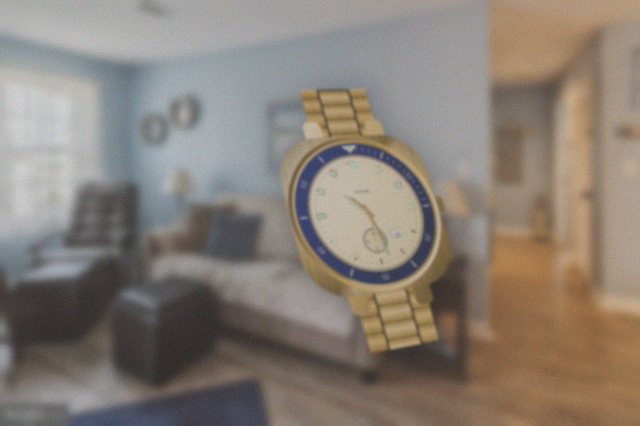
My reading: 10:28
